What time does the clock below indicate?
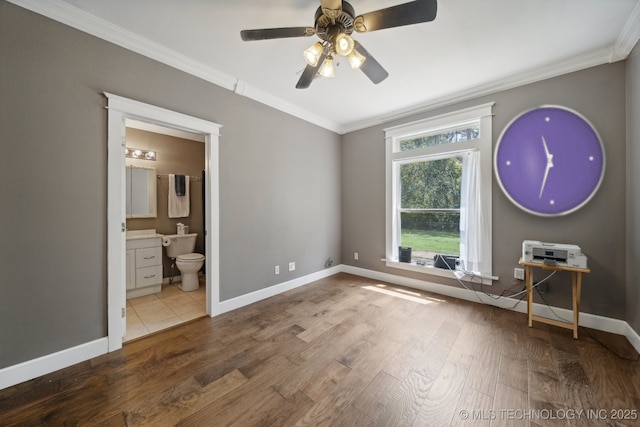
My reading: 11:33
